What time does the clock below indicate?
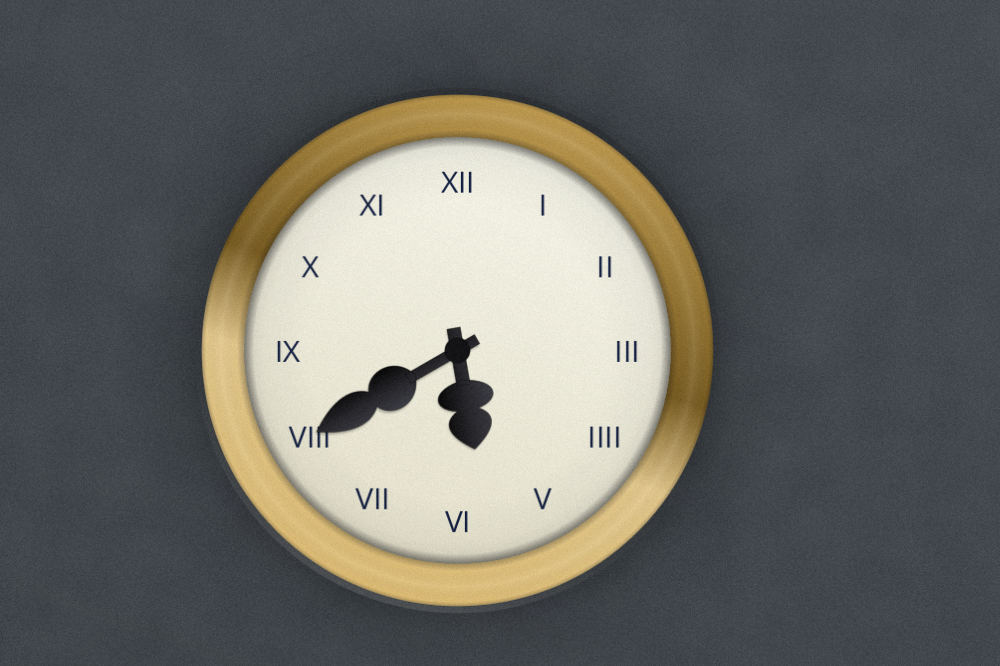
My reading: 5:40
